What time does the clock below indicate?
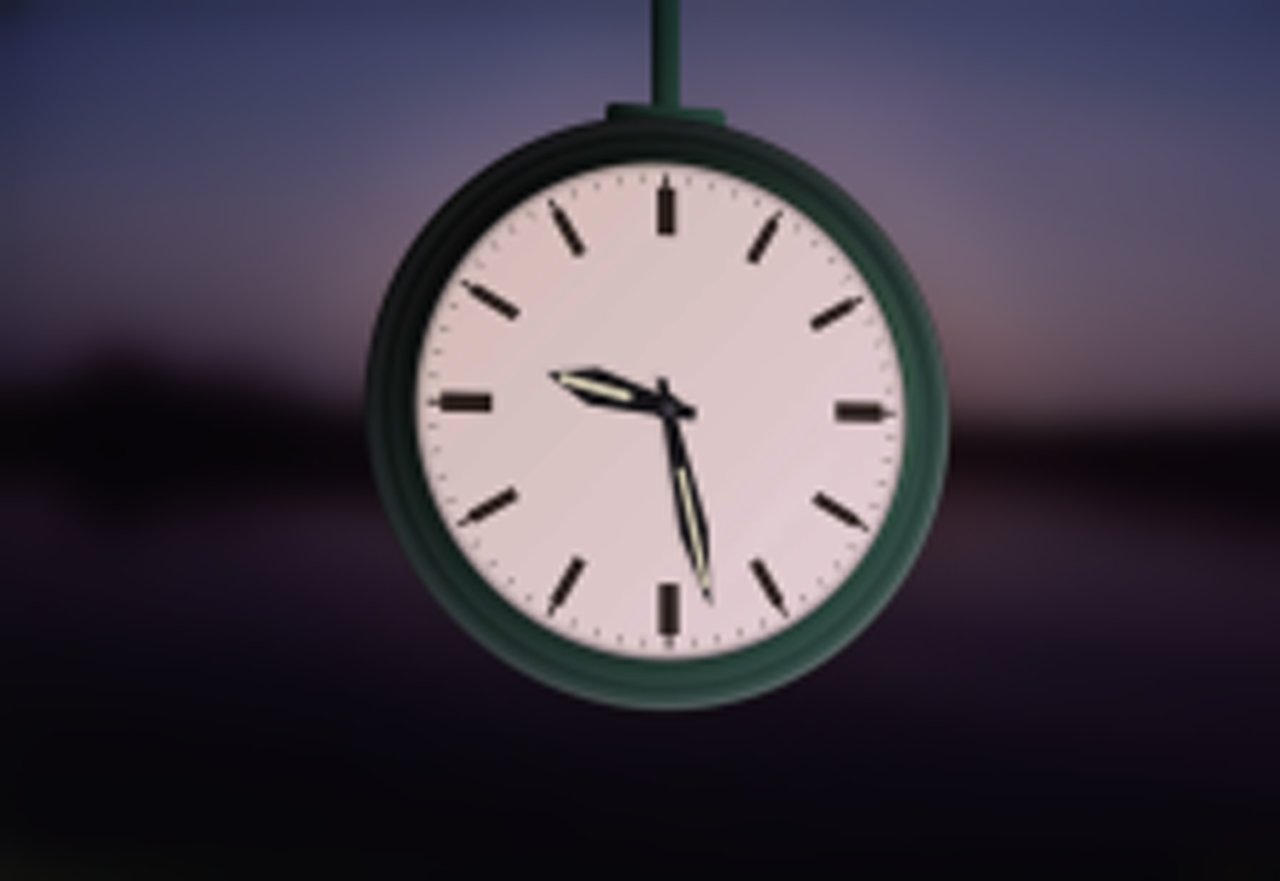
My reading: 9:28
